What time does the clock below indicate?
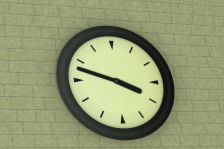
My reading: 3:48
